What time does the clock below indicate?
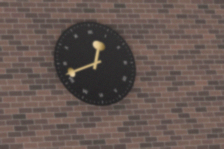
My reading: 12:42
